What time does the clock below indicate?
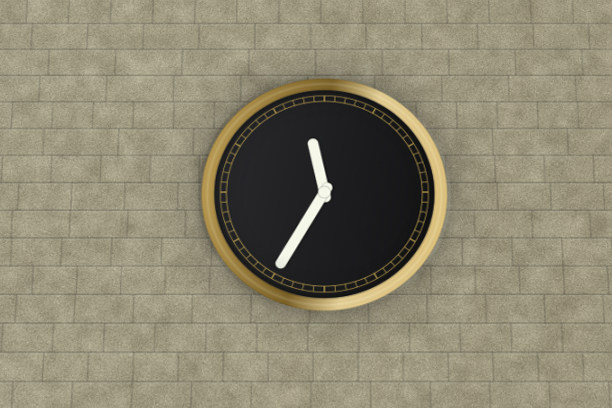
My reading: 11:35
